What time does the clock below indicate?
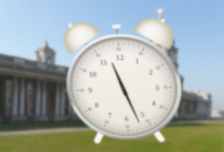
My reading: 11:27
